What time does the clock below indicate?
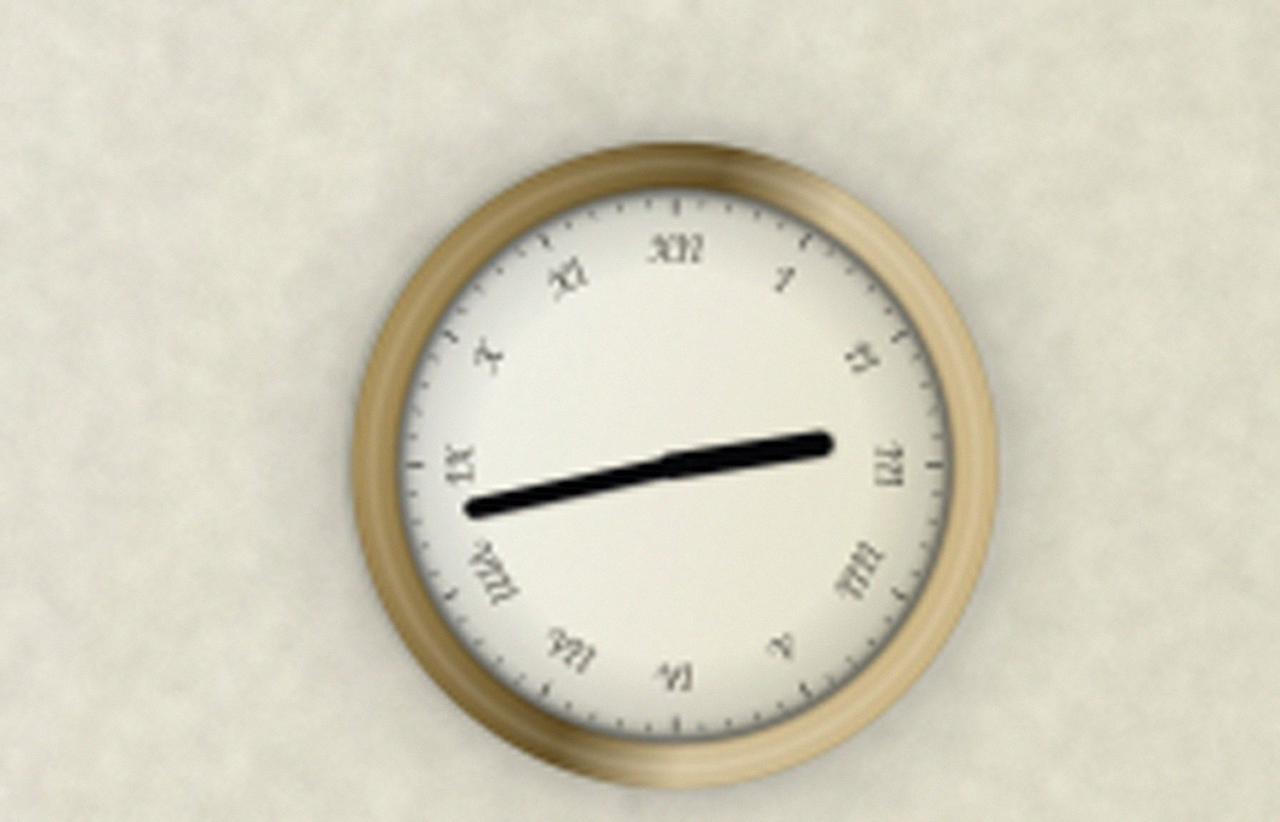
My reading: 2:43
